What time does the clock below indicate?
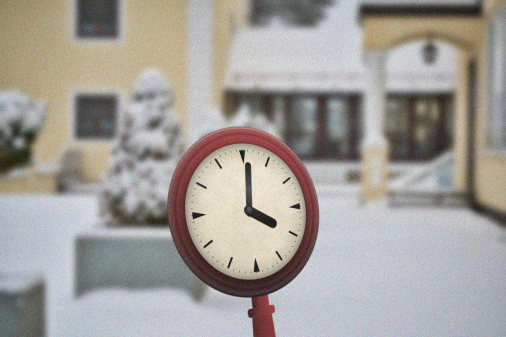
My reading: 4:01
